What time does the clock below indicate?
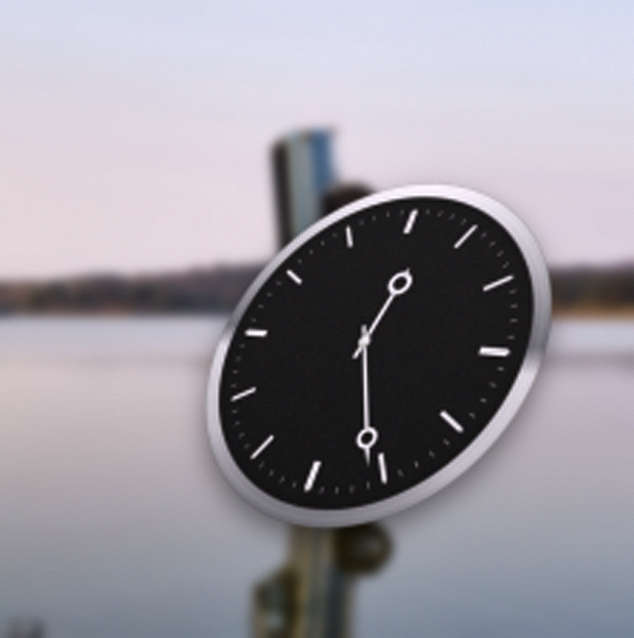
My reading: 12:26
